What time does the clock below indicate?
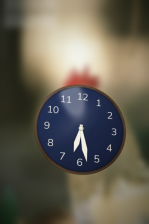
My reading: 6:28
